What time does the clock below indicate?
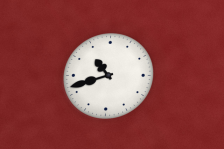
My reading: 10:42
